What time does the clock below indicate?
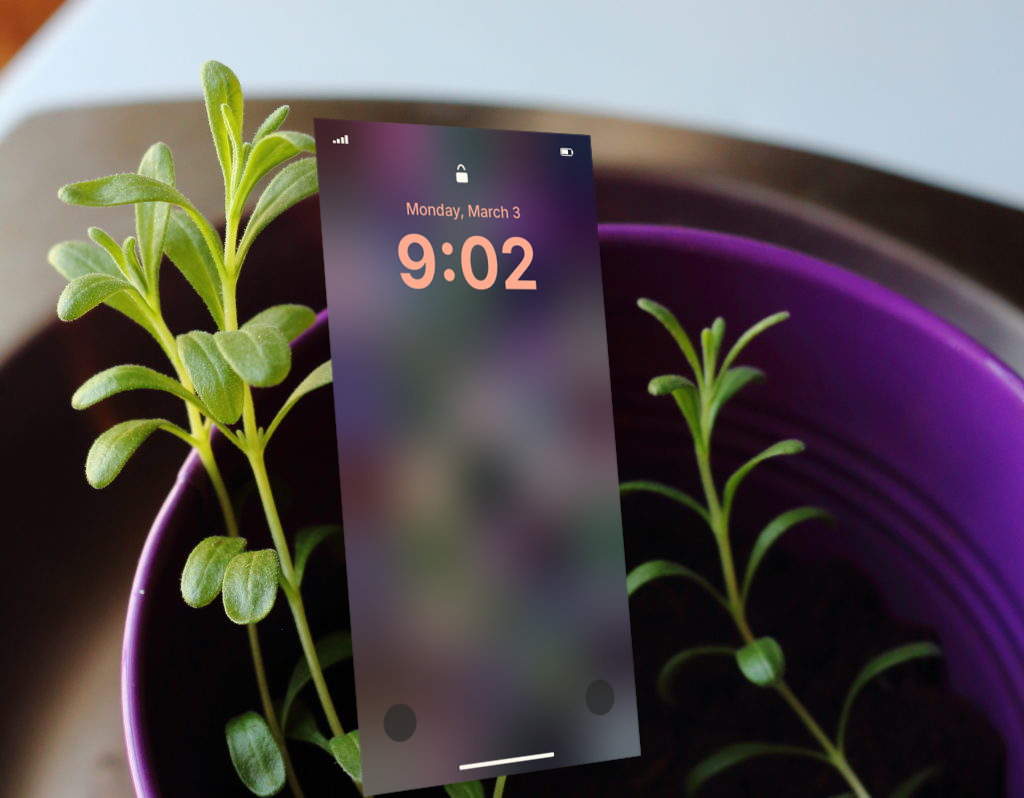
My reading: 9:02
